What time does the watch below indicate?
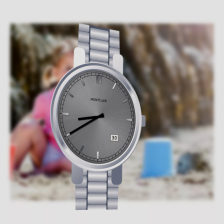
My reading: 8:40
